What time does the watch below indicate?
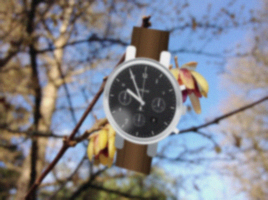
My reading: 9:55
